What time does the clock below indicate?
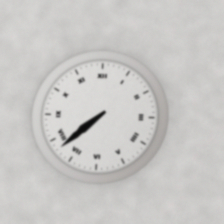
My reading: 7:38
